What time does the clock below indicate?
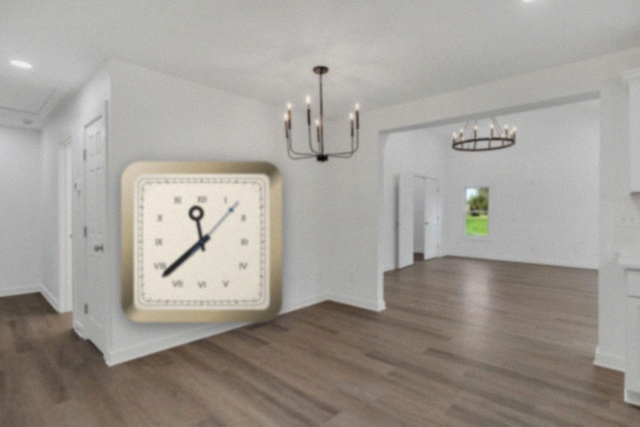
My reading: 11:38:07
